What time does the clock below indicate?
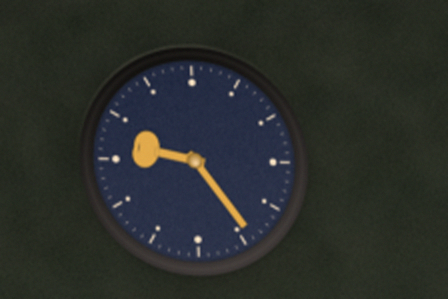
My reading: 9:24
